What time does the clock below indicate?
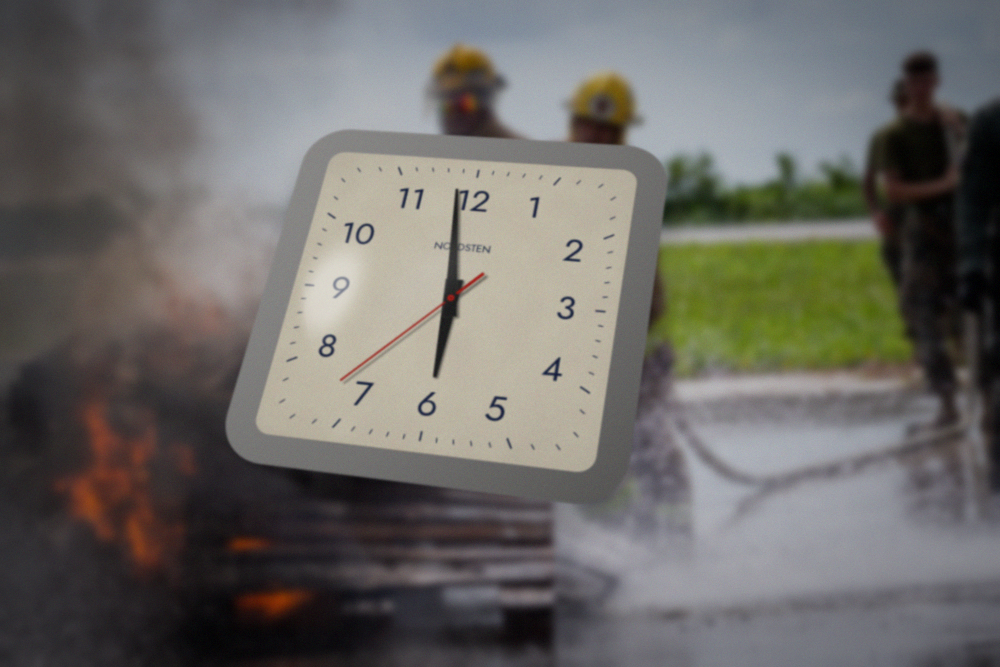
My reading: 5:58:37
